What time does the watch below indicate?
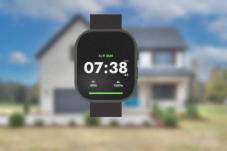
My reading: 7:38
